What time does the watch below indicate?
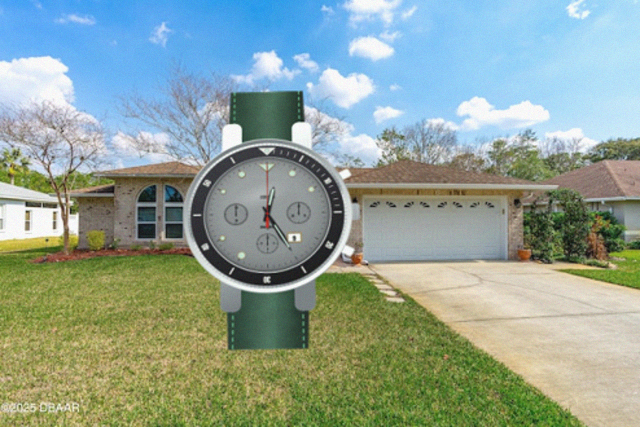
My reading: 12:25
